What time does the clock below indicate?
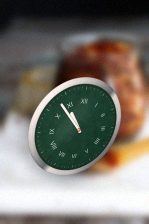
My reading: 10:53
